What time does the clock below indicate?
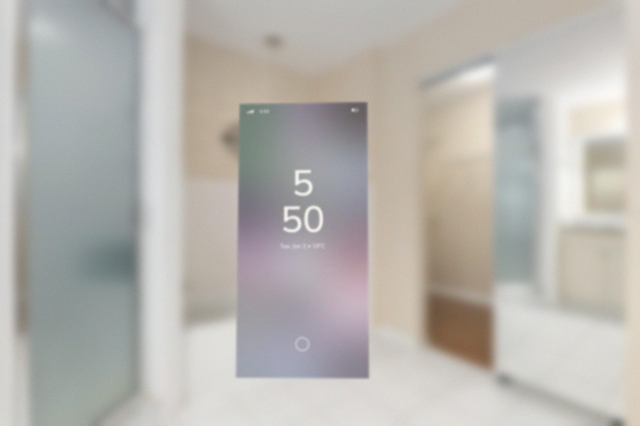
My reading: 5:50
